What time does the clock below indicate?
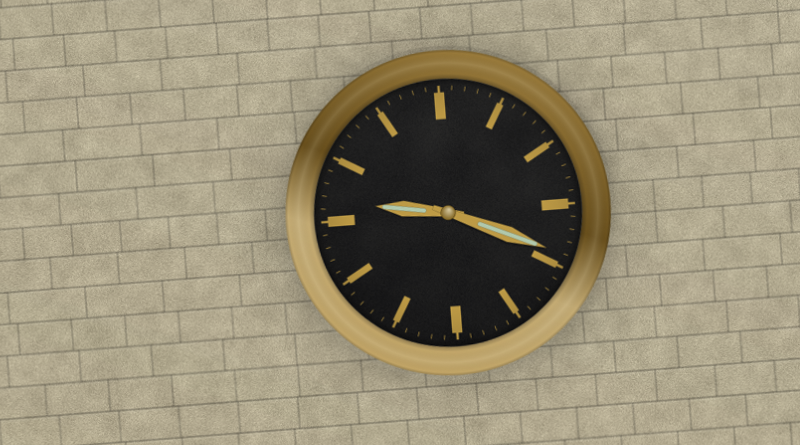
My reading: 9:19
